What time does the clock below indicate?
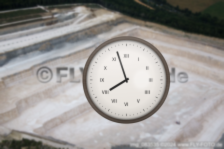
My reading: 7:57
